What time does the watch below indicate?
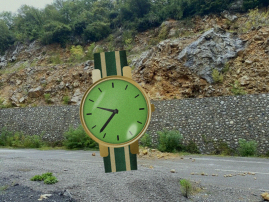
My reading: 9:37
